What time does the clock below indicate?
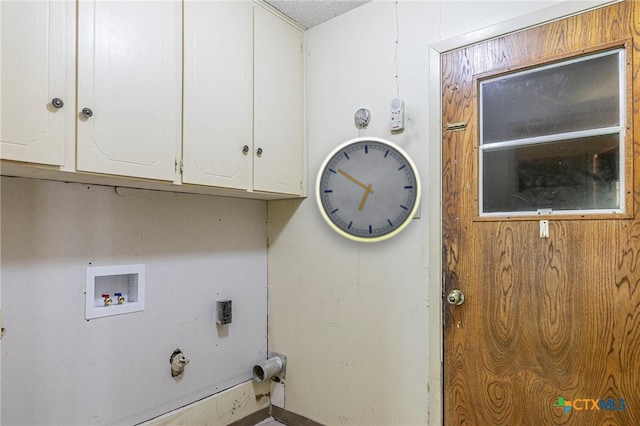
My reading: 6:51
